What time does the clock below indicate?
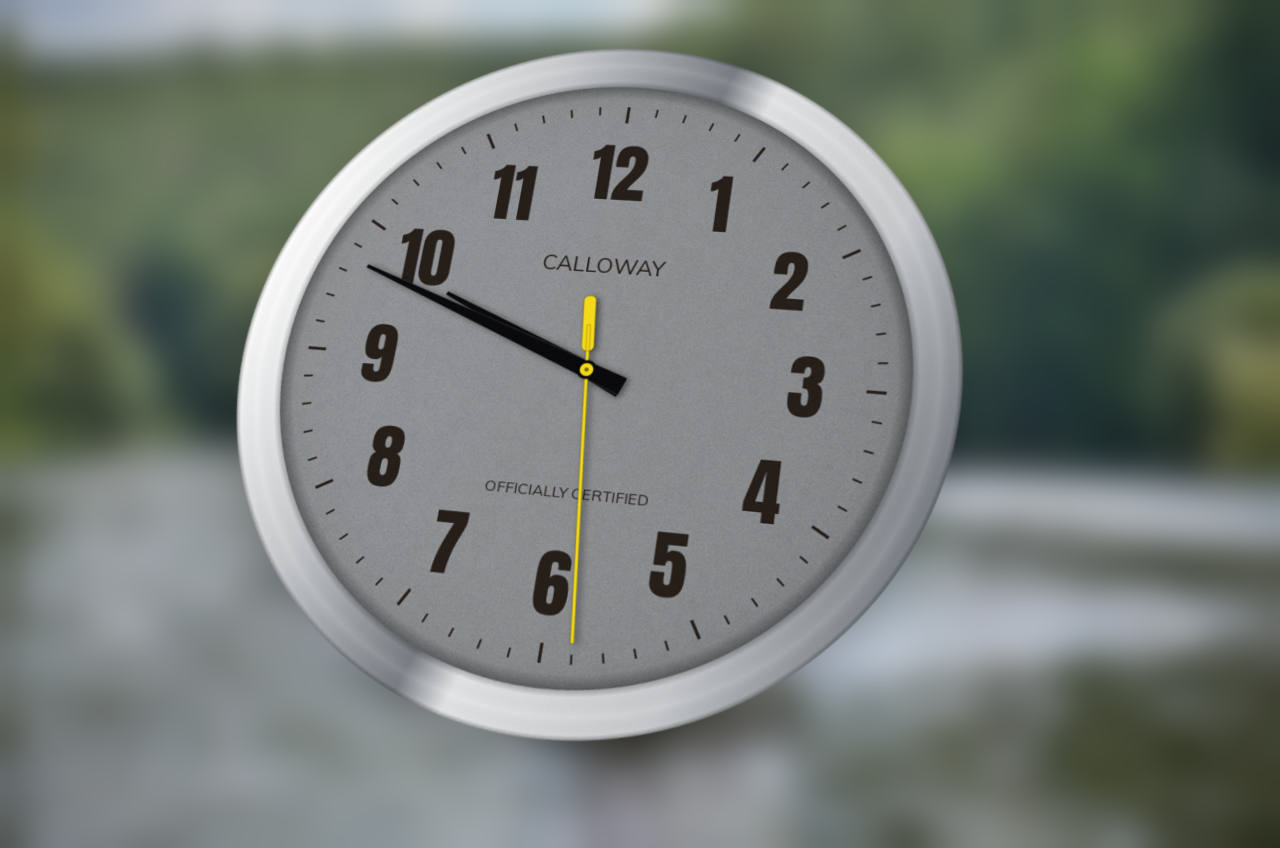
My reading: 9:48:29
